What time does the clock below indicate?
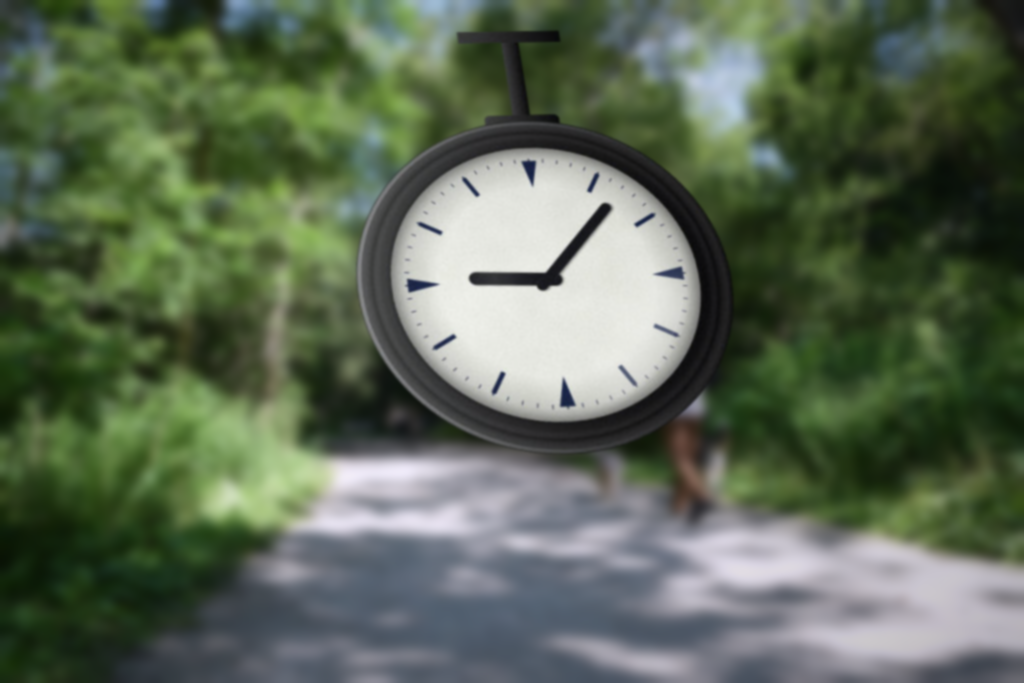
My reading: 9:07
